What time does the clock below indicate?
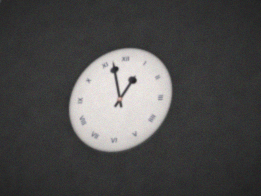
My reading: 12:57
